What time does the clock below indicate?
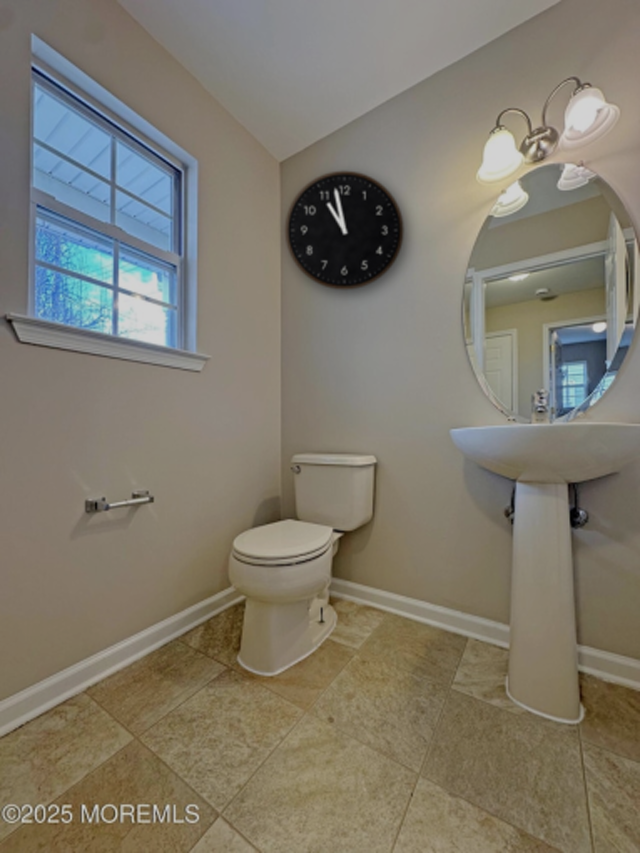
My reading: 10:58
